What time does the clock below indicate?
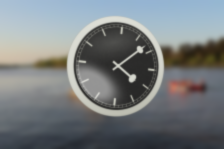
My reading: 4:08
